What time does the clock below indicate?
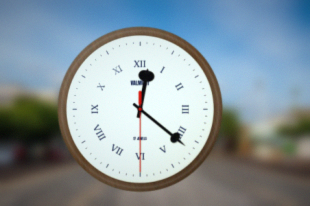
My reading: 12:21:30
